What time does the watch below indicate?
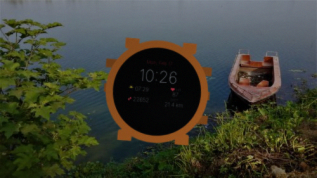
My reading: 10:26
